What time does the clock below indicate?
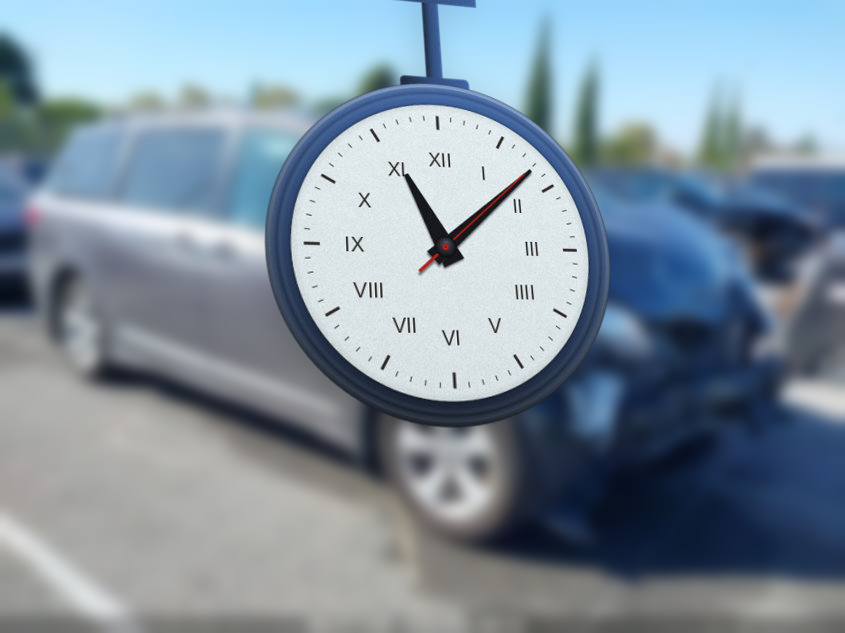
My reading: 11:08:08
